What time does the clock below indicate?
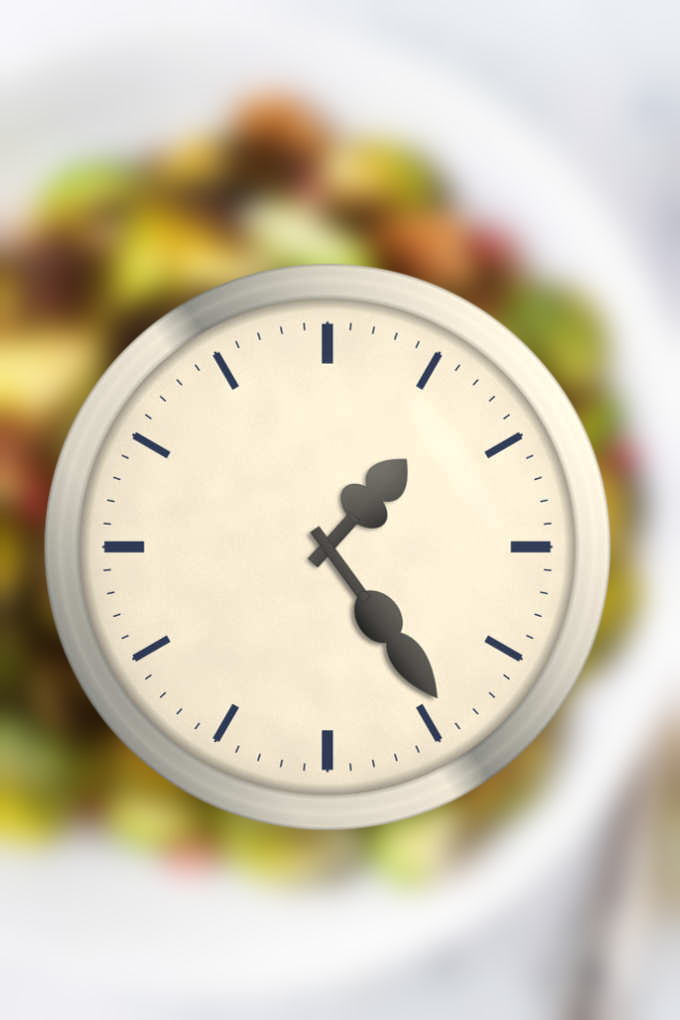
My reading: 1:24
